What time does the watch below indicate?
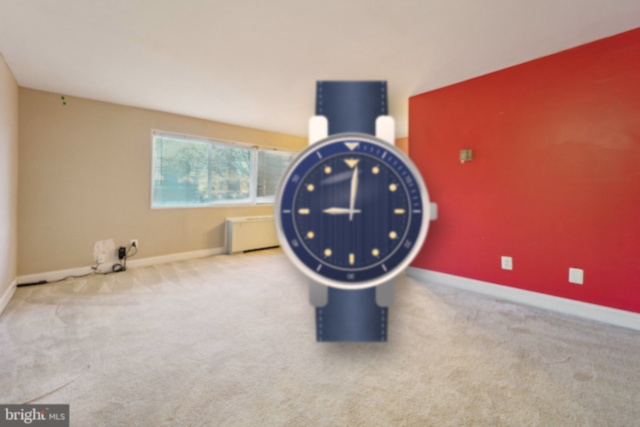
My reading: 9:01
